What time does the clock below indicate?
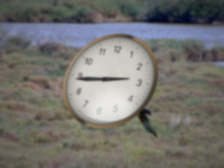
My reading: 2:44
